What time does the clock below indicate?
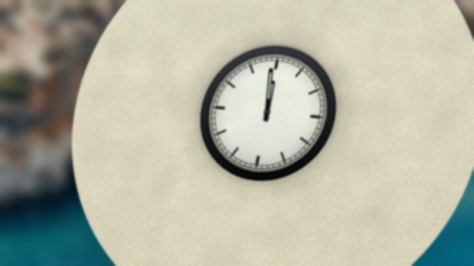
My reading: 11:59
